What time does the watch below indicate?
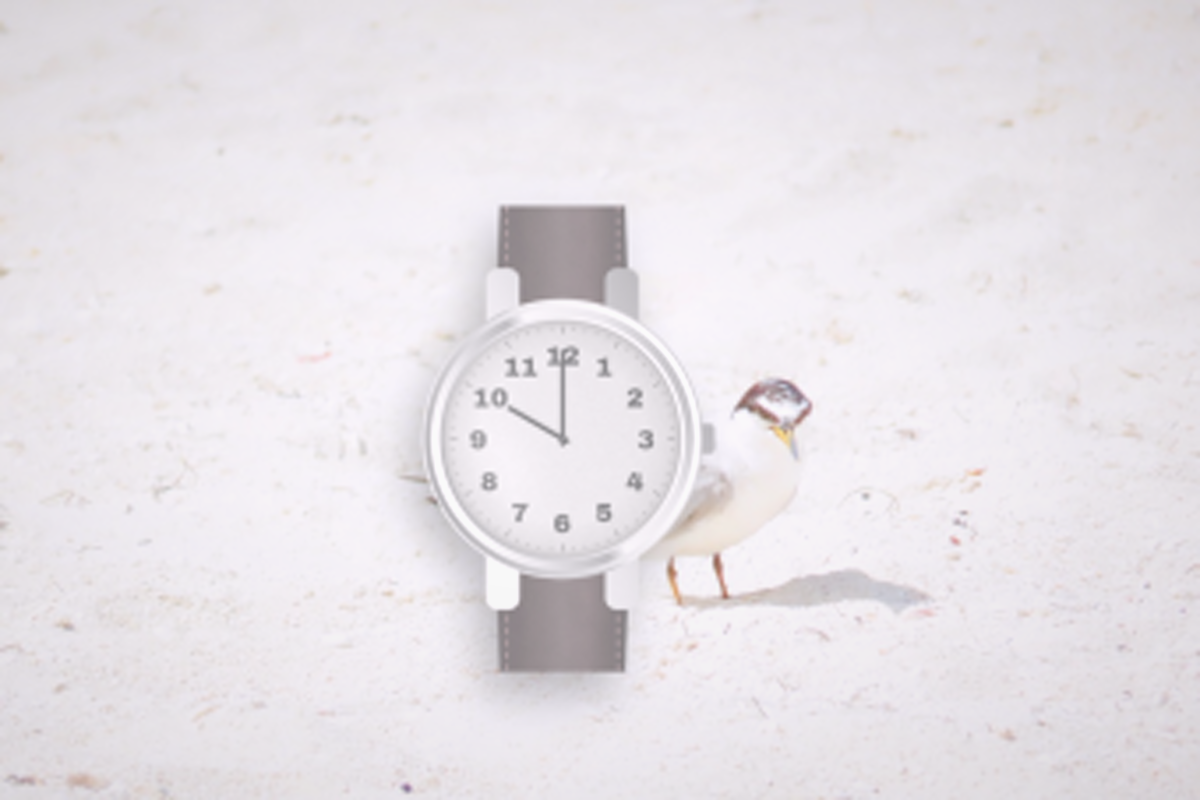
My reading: 10:00
